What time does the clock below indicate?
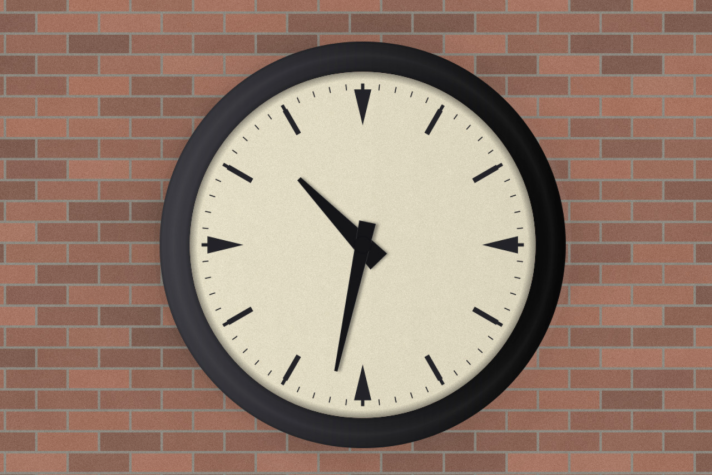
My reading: 10:32
